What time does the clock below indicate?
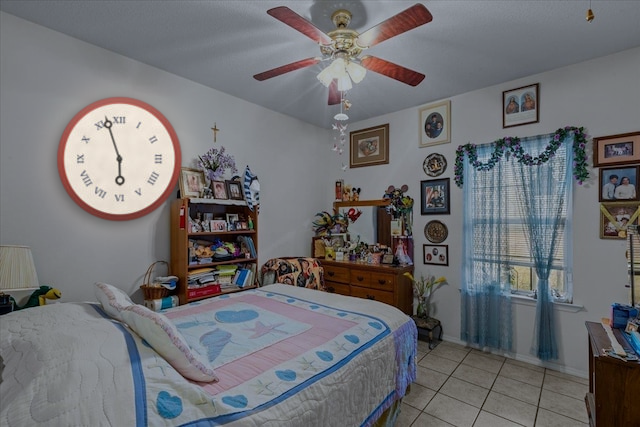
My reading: 5:57
